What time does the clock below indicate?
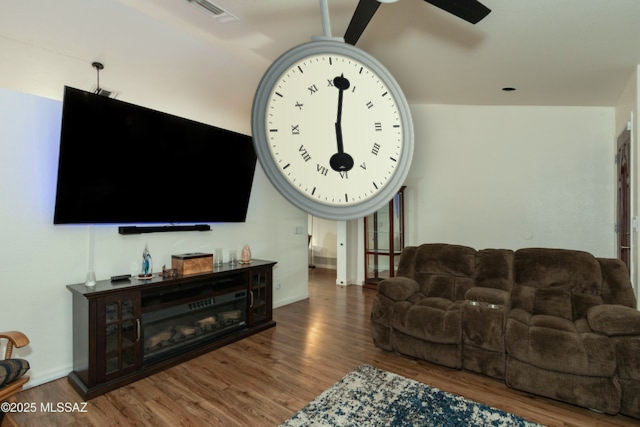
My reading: 6:02
